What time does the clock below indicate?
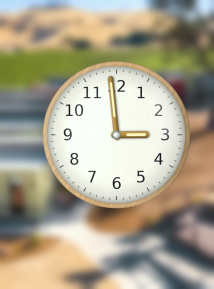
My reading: 2:59
